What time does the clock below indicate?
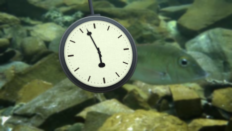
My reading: 5:57
